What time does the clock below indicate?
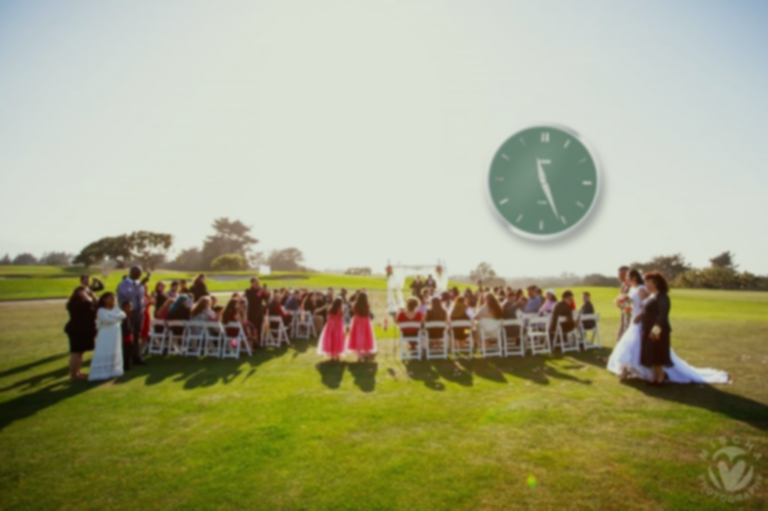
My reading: 11:26
